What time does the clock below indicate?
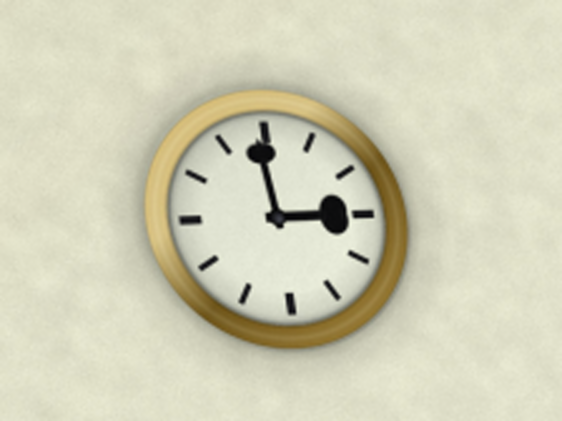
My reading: 2:59
